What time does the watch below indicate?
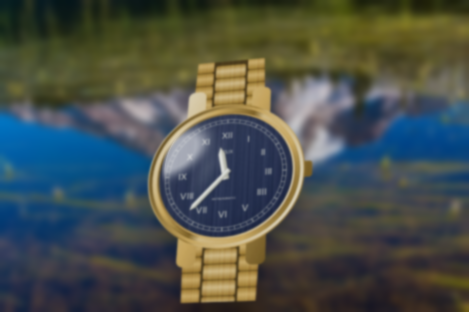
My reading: 11:37
